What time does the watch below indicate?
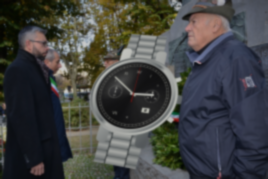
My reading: 2:51
